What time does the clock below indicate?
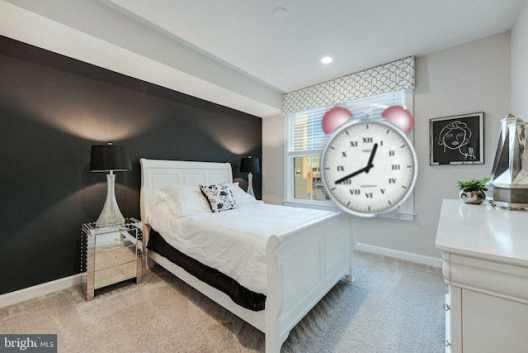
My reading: 12:41
